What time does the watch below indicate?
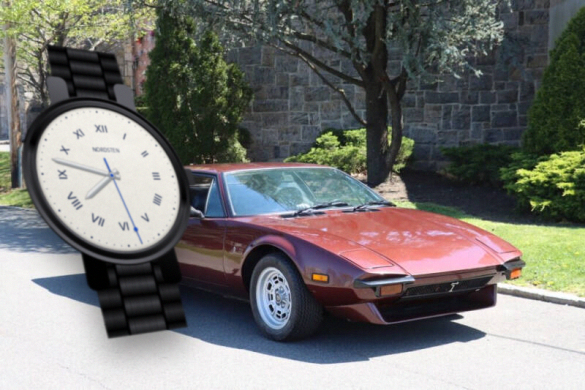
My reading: 7:47:28
